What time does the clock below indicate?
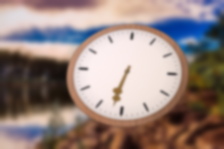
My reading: 6:32
